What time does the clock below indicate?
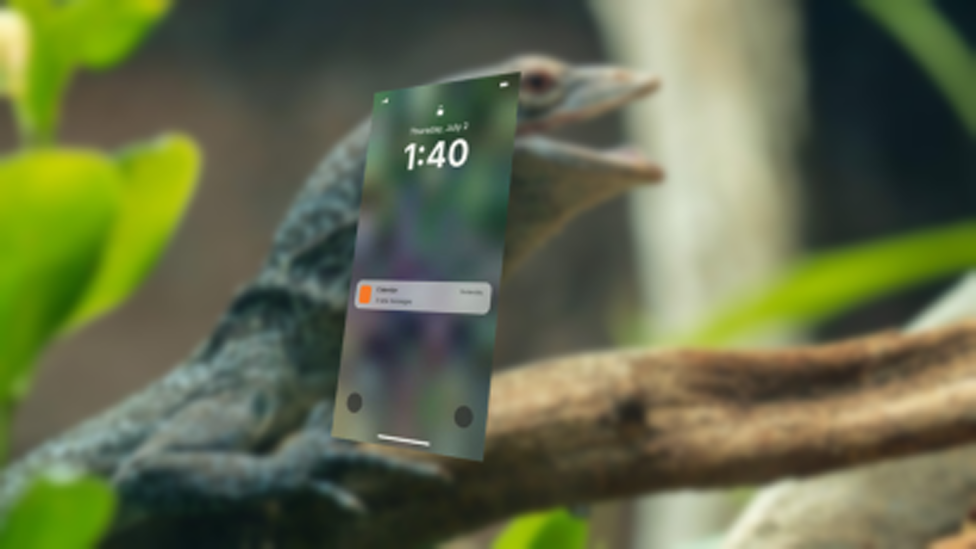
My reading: 1:40
